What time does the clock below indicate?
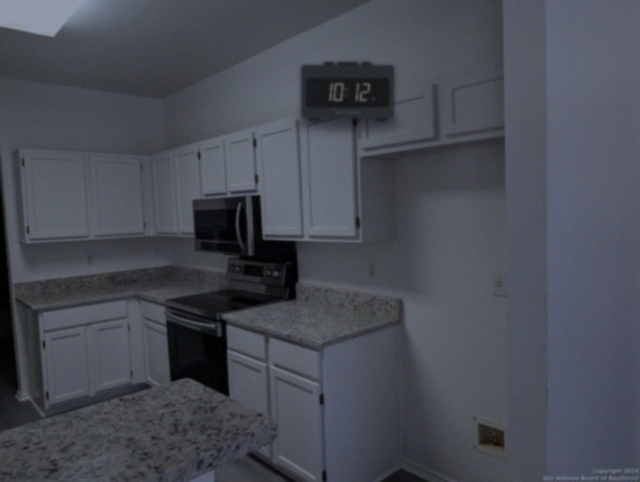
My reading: 10:12
